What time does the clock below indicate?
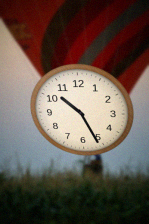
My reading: 10:26
